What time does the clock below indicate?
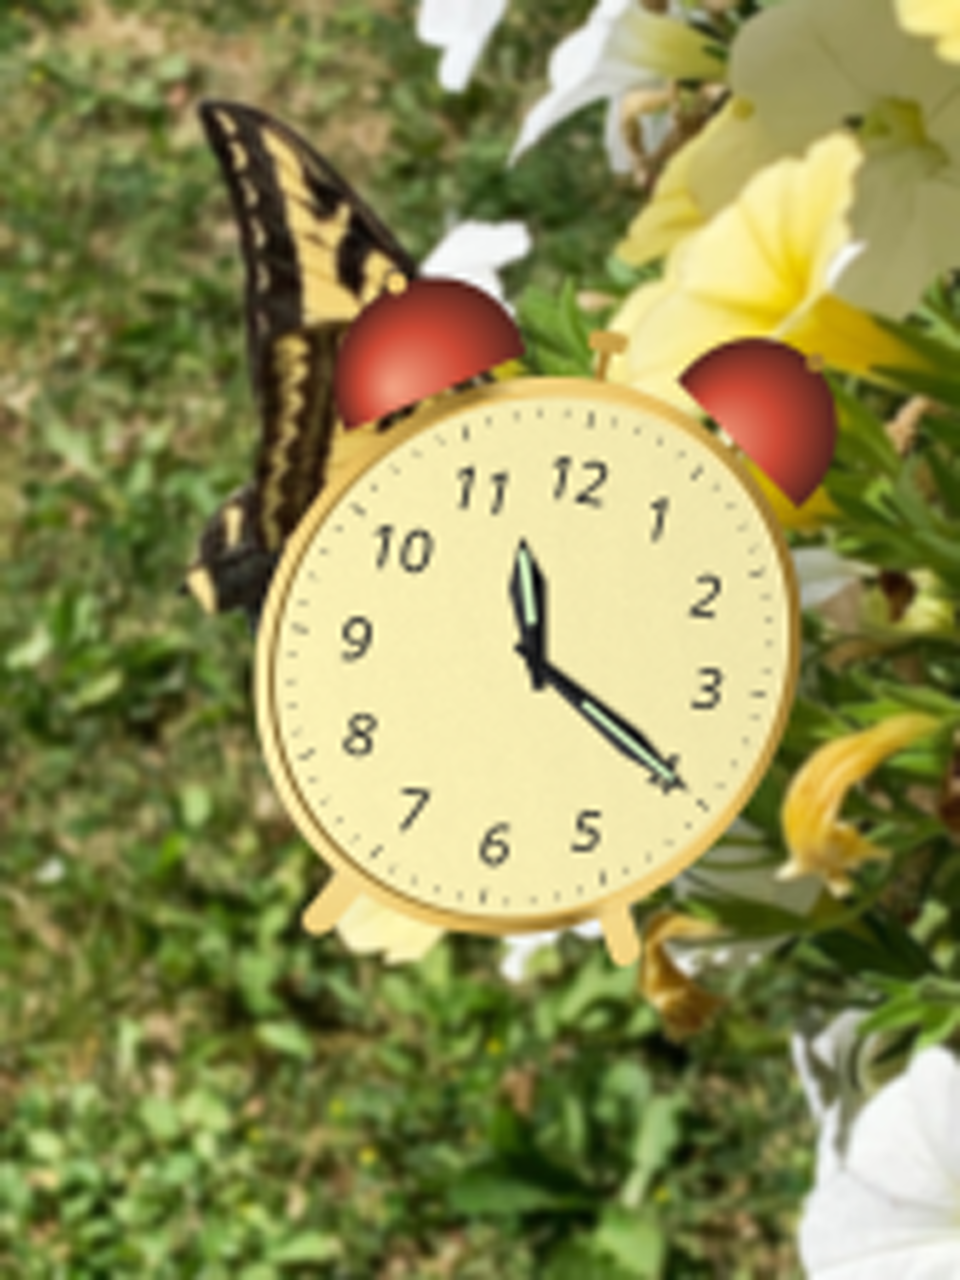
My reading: 11:20
